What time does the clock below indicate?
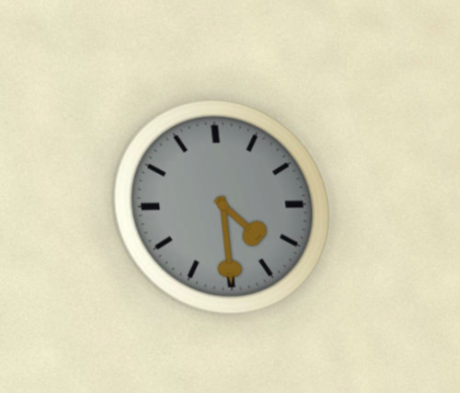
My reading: 4:30
